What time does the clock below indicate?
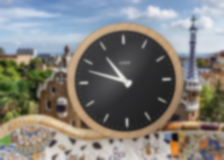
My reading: 10:48
